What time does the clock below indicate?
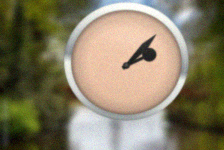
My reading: 2:07
